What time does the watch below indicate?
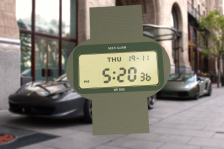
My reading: 5:20:36
